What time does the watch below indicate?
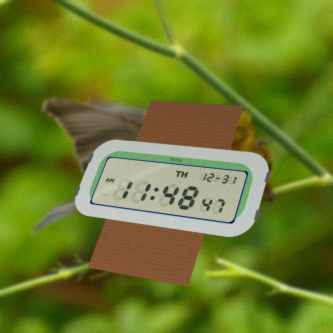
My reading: 11:48:47
